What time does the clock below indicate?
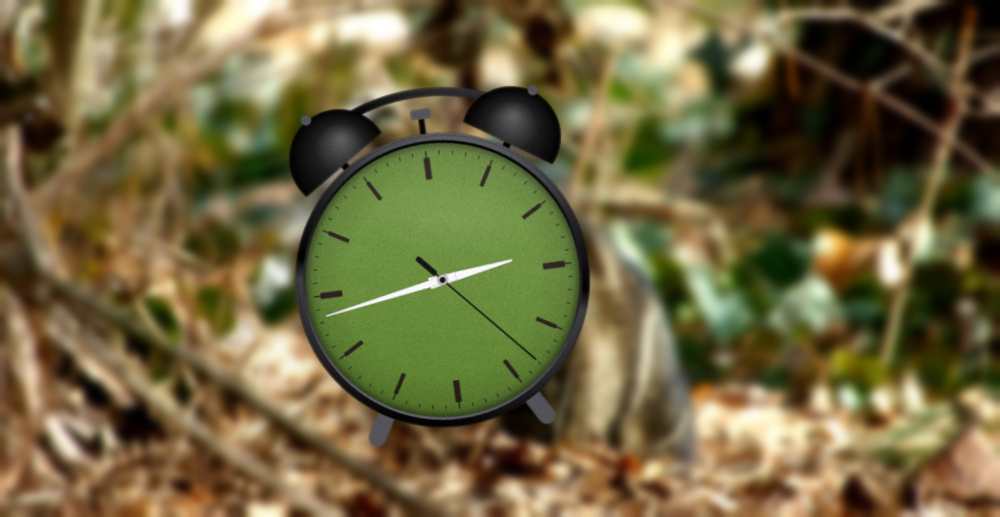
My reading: 2:43:23
